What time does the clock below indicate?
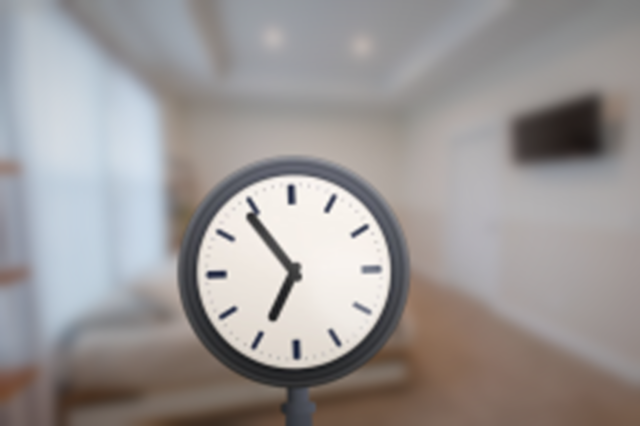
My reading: 6:54
